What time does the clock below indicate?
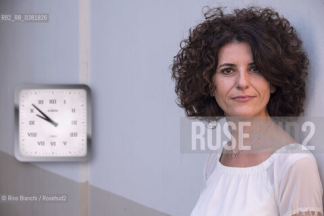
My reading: 9:52
